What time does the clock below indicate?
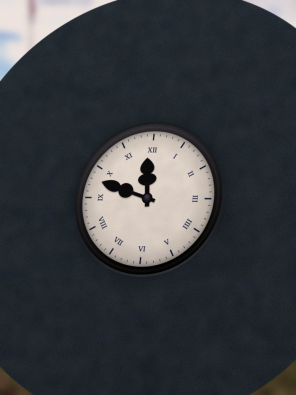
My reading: 11:48
